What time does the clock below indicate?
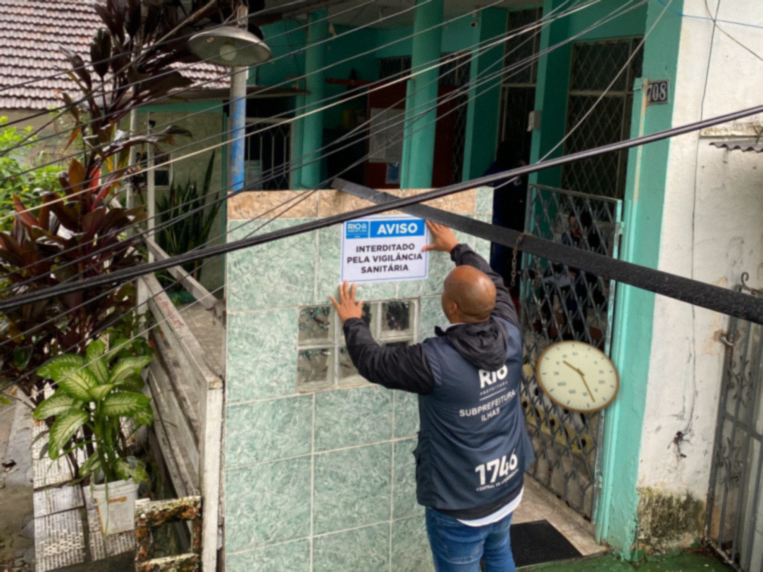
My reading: 10:28
